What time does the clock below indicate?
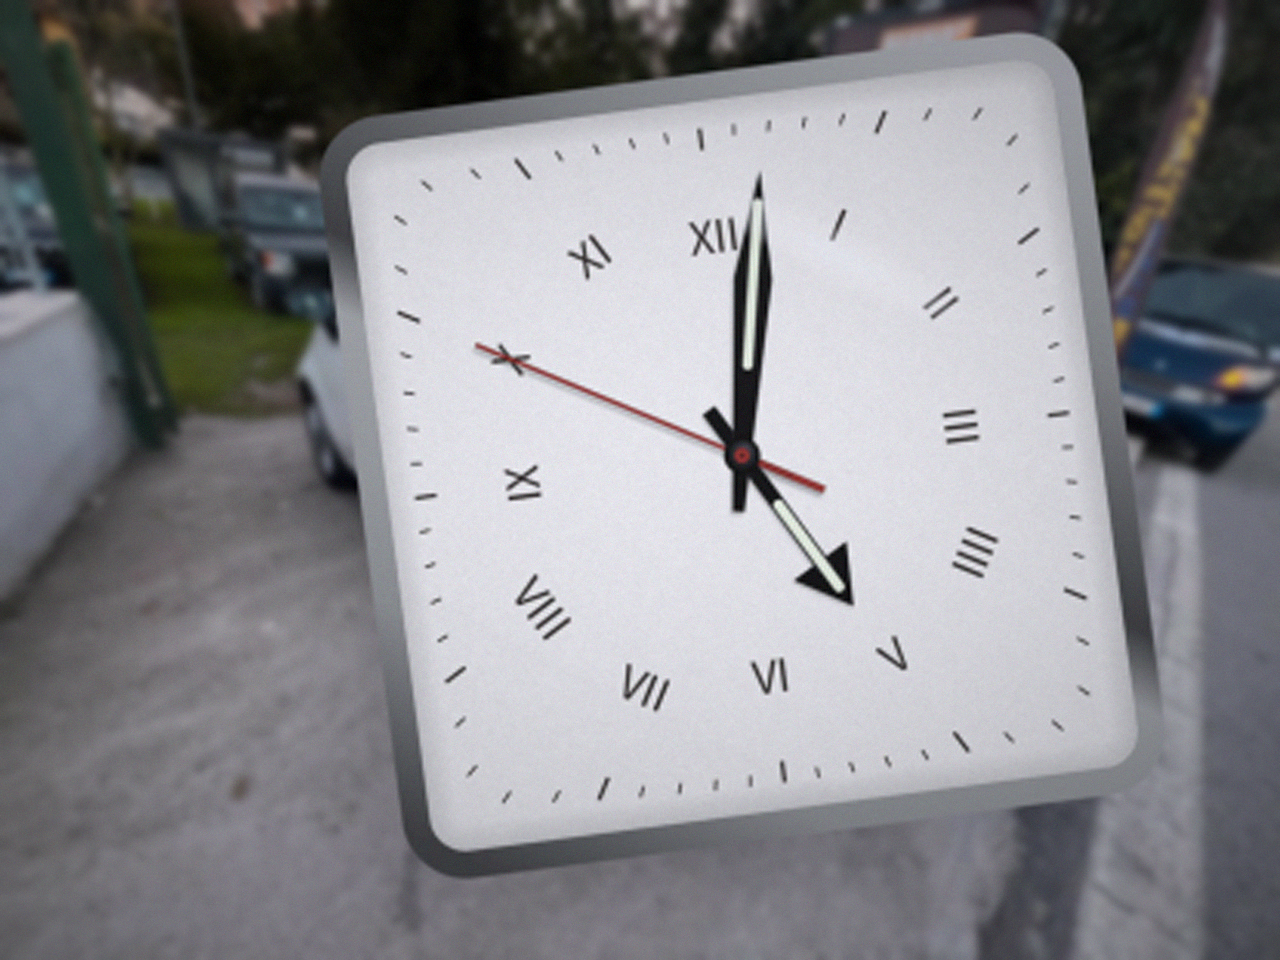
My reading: 5:01:50
